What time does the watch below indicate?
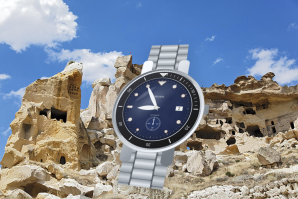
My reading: 8:55
